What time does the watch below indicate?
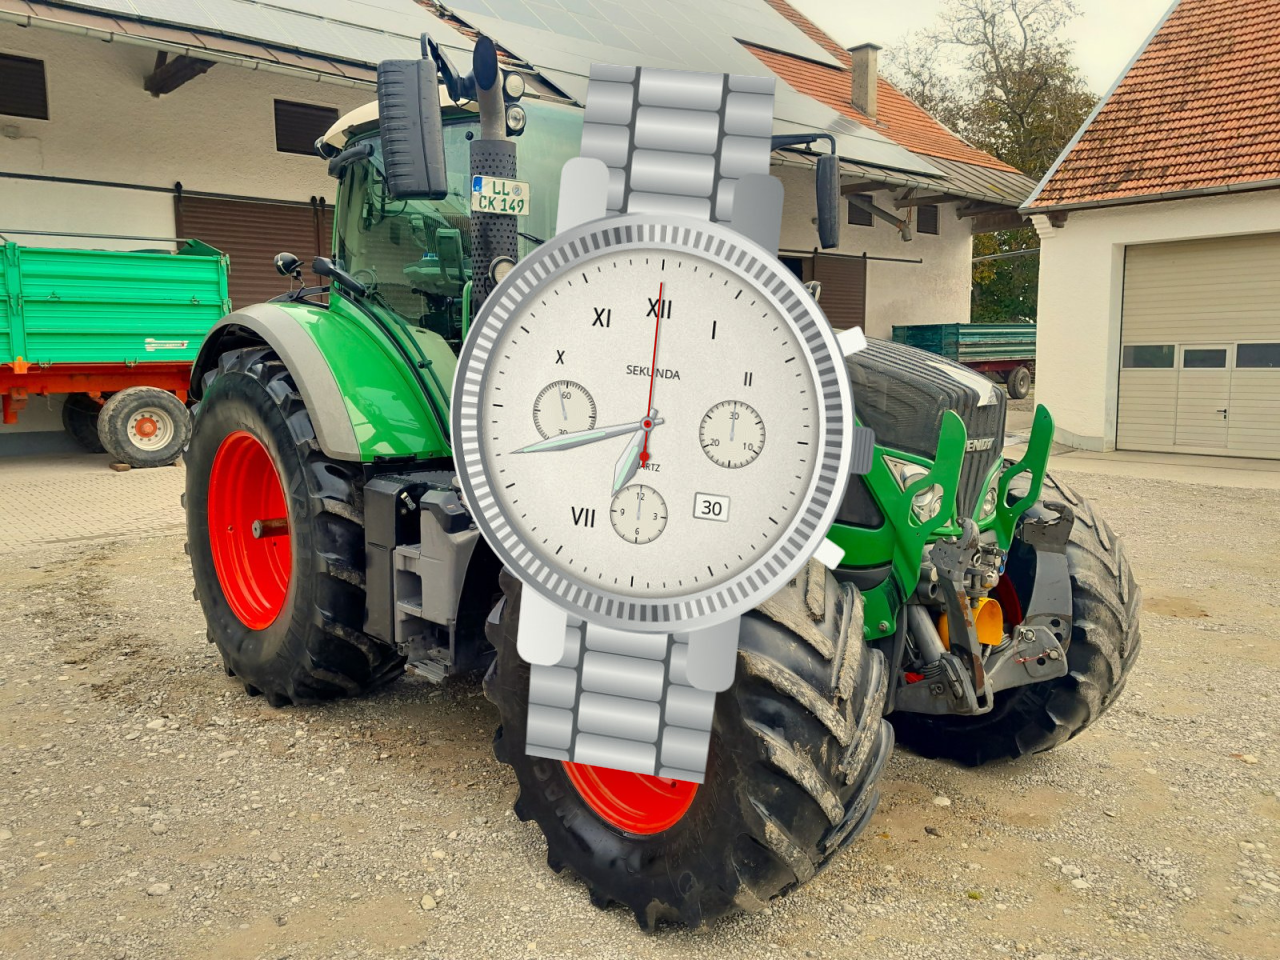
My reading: 6:41:57
